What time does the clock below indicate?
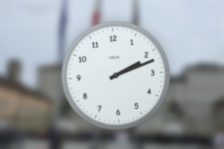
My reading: 2:12
